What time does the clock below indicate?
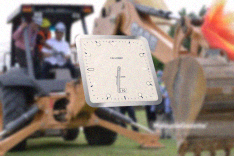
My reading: 6:32
